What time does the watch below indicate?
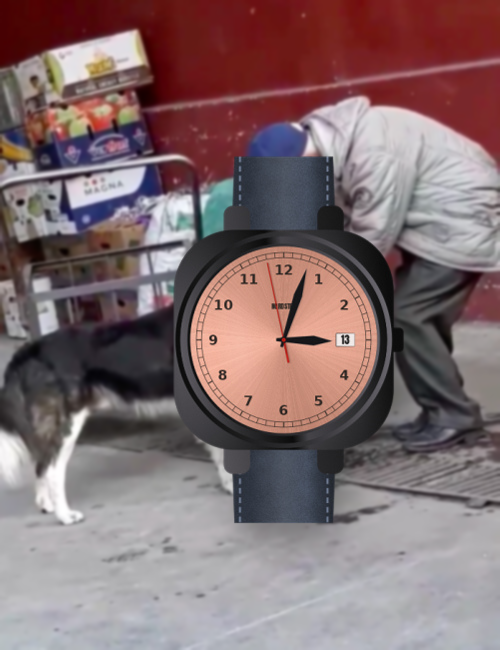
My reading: 3:02:58
